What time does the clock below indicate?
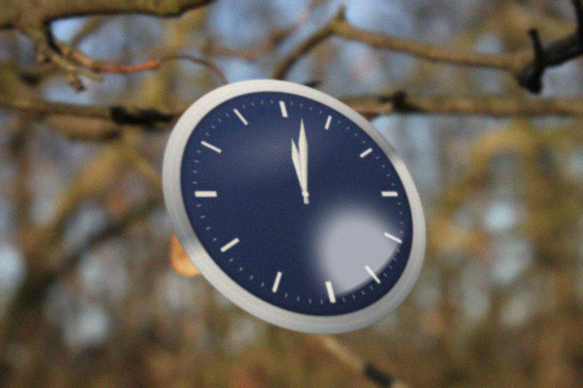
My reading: 12:02
